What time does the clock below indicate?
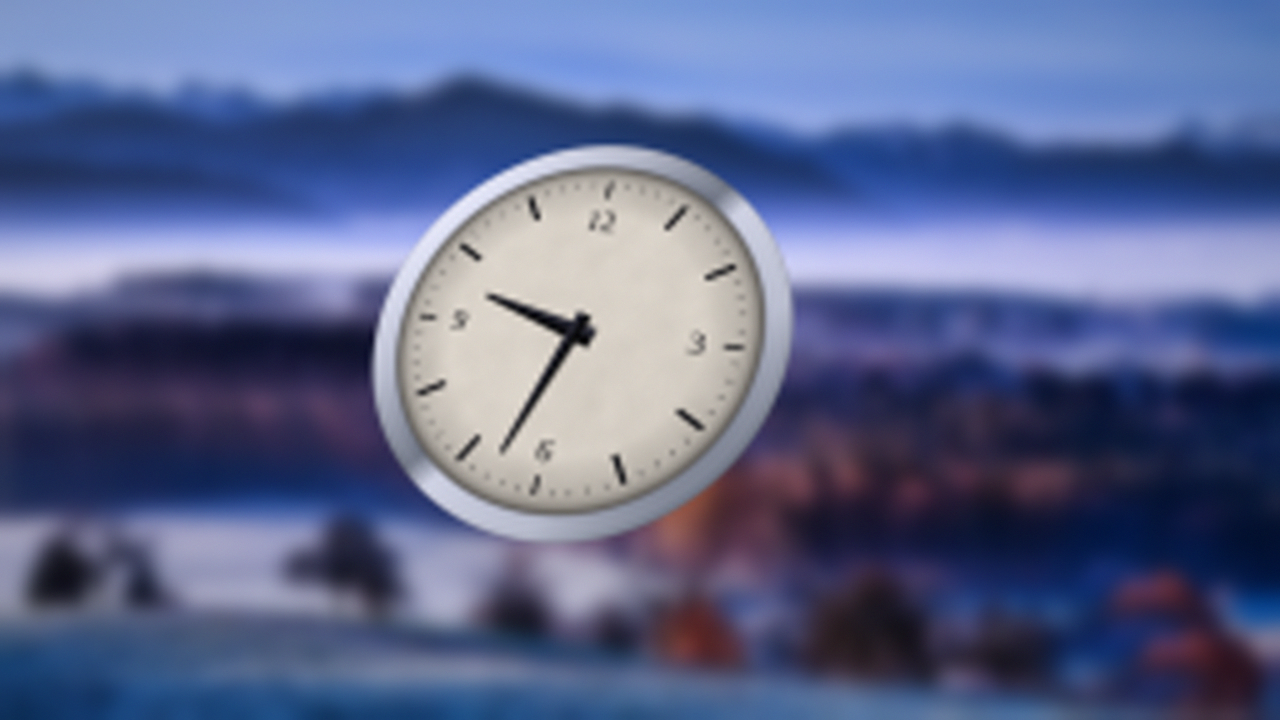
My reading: 9:33
